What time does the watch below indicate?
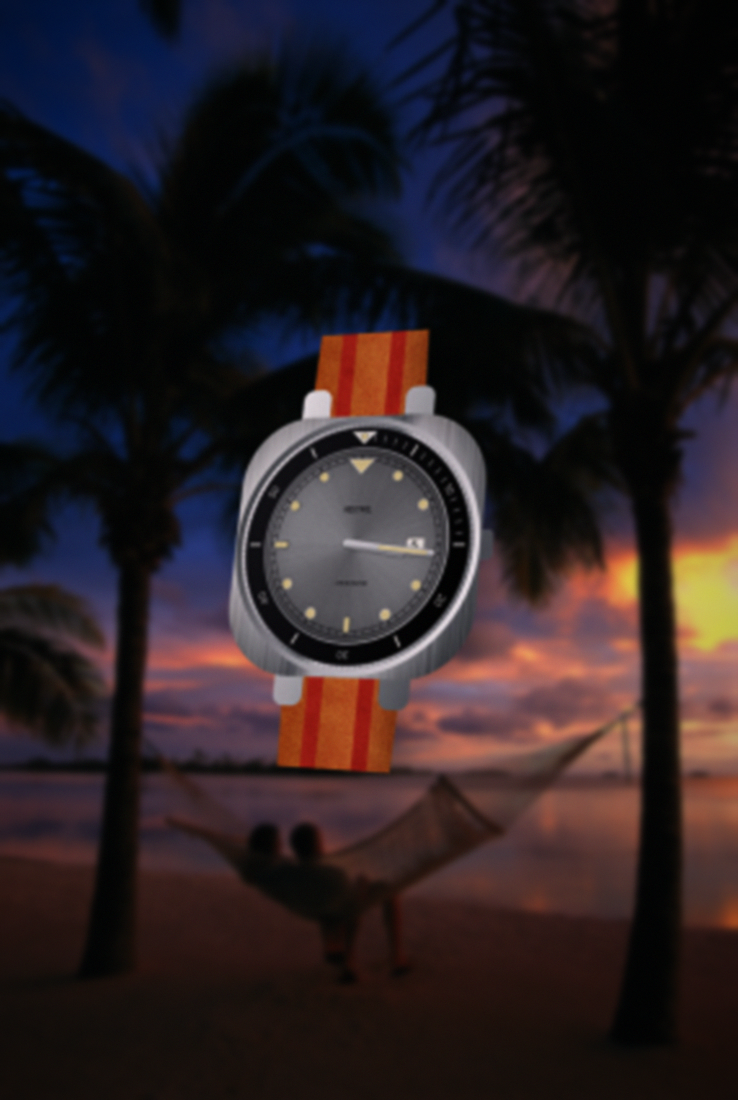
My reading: 3:16
